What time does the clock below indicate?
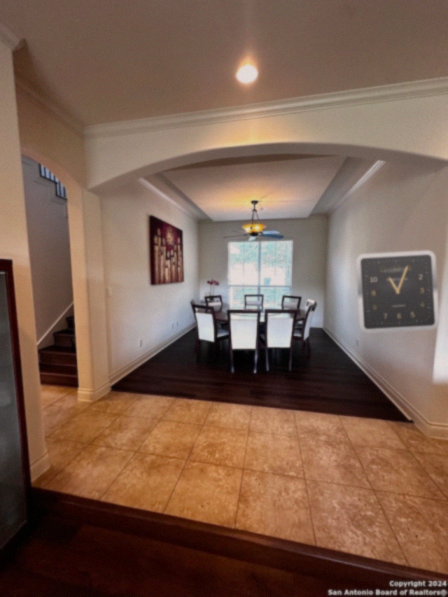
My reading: 11:04
